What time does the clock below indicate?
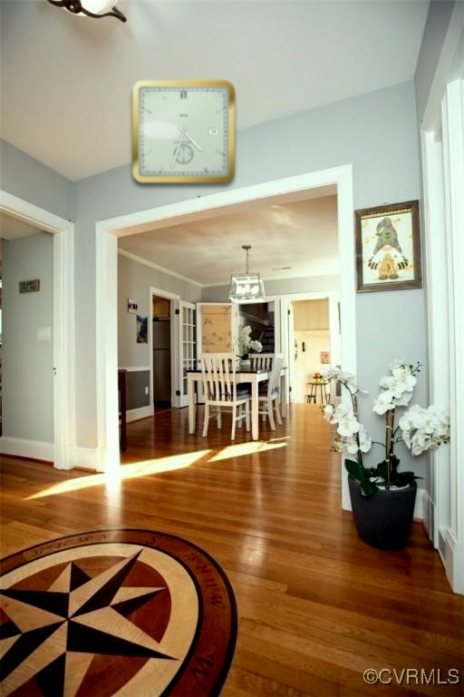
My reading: 4:33
